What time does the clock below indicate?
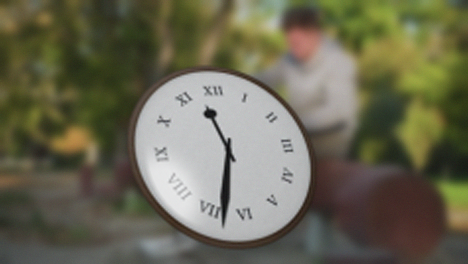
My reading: 11:33
